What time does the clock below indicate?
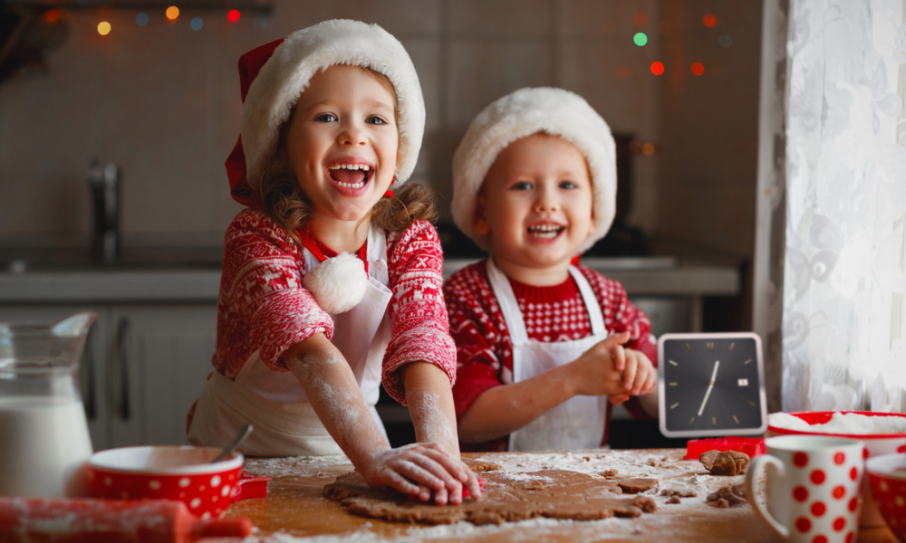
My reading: 12:34
